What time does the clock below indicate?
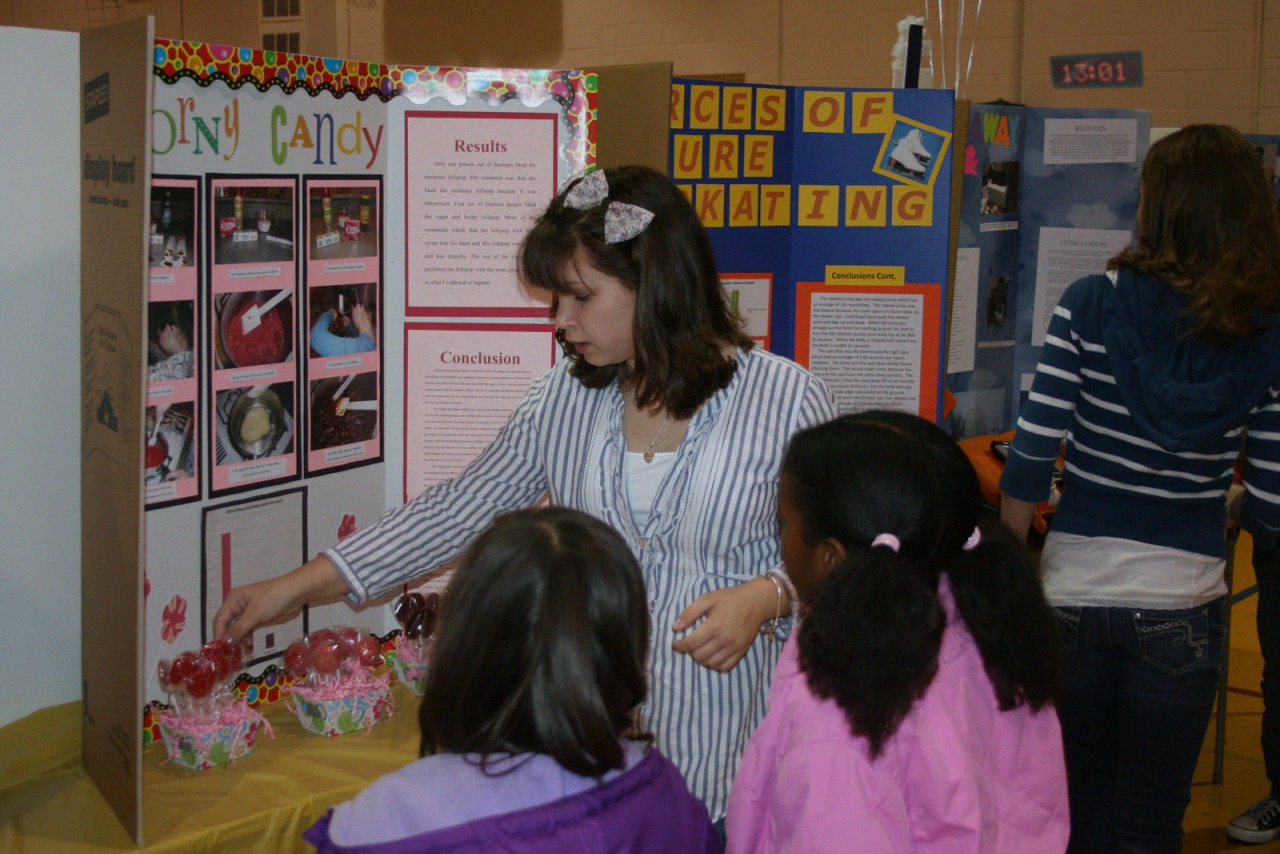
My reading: 13:01
